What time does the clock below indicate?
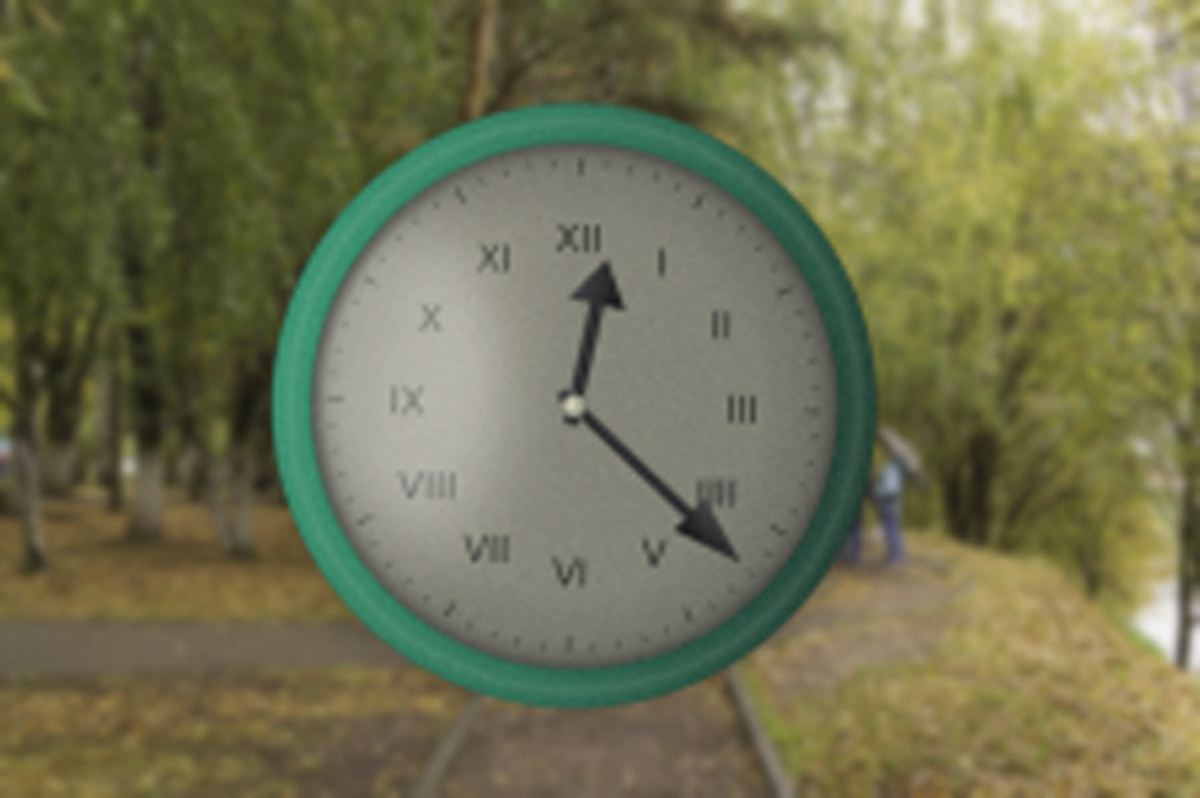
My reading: 12:22
